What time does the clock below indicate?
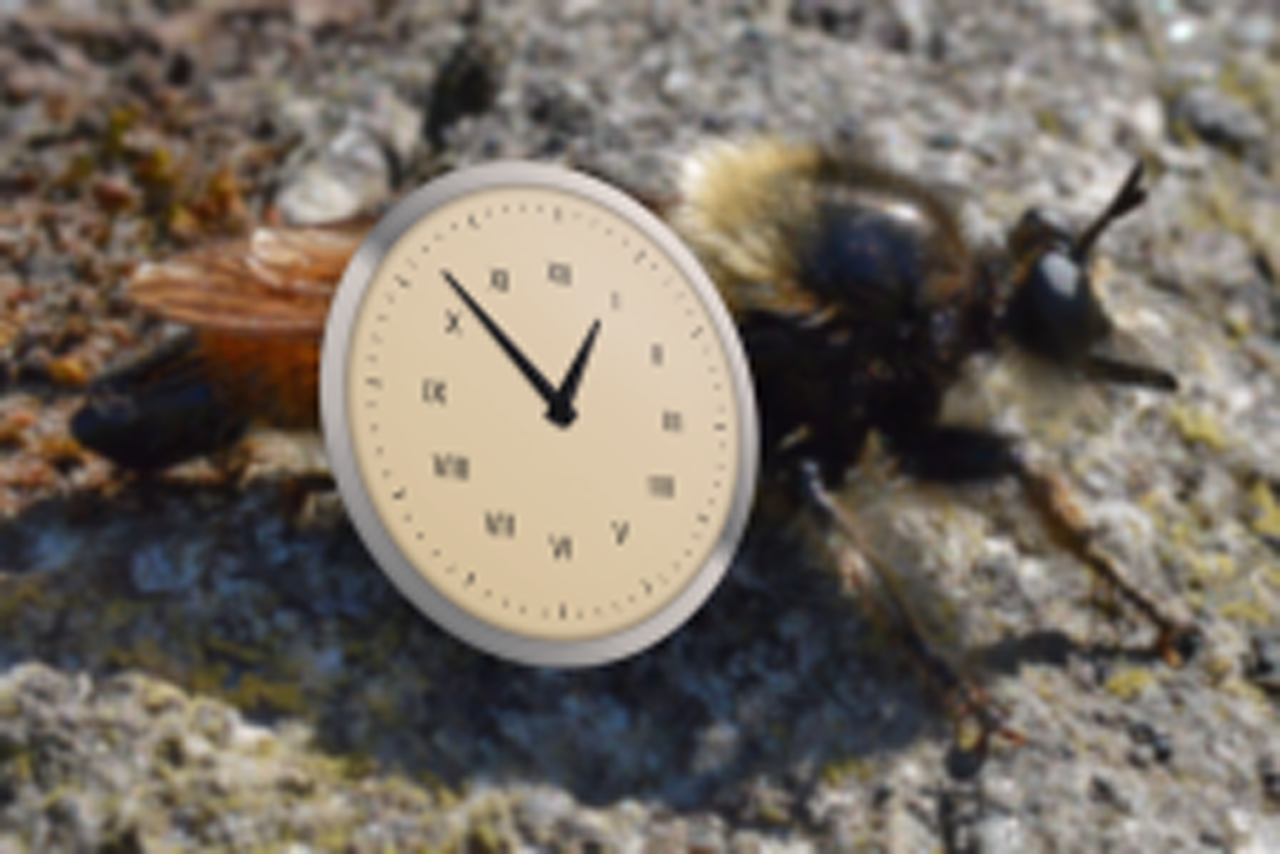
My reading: 12:52
